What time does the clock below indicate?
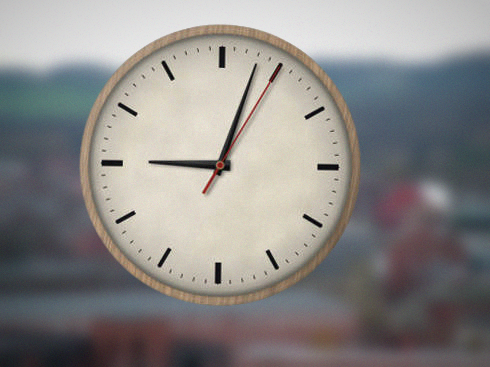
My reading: 9:03:05
